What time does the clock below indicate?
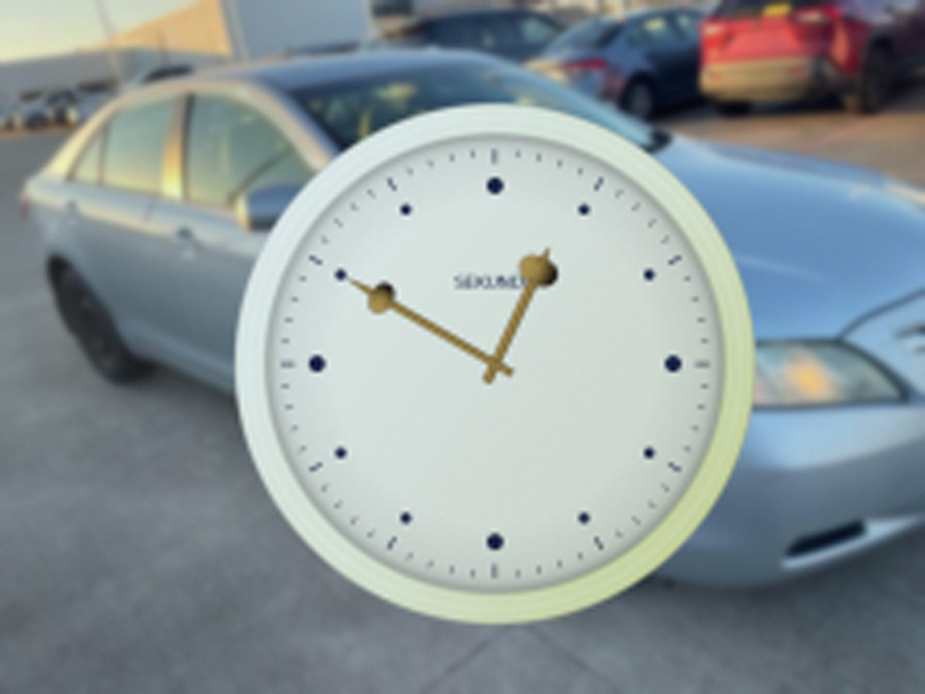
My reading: 12:50
